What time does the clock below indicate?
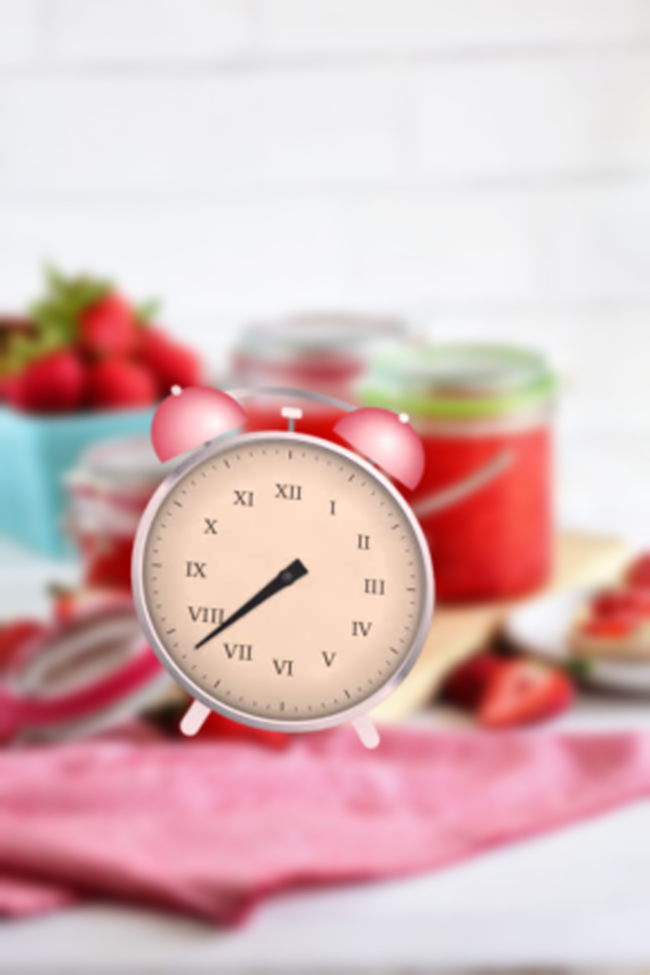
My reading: 7:38
